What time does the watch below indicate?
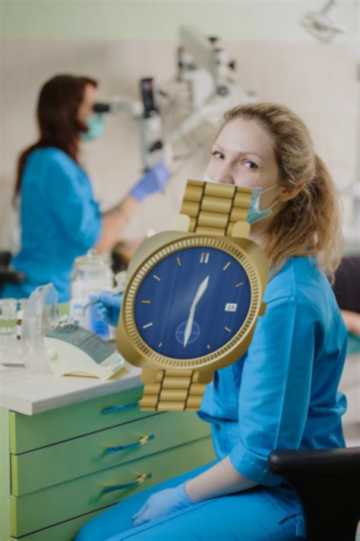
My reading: 12:30
